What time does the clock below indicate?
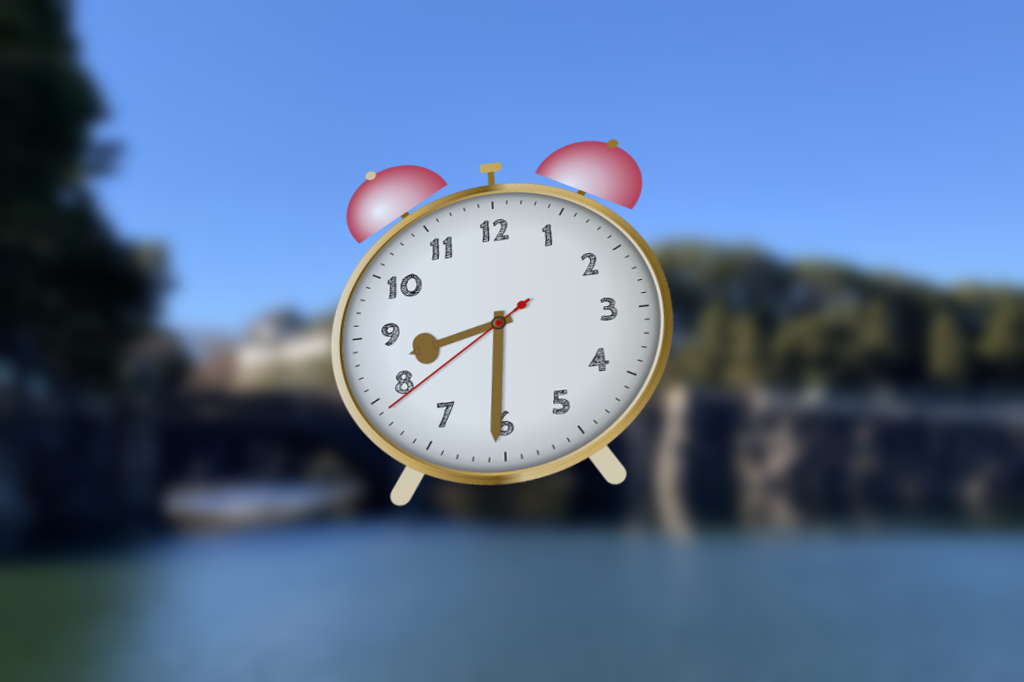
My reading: 8:30:39
